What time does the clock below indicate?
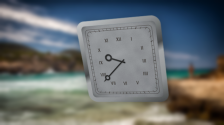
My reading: 9:38
